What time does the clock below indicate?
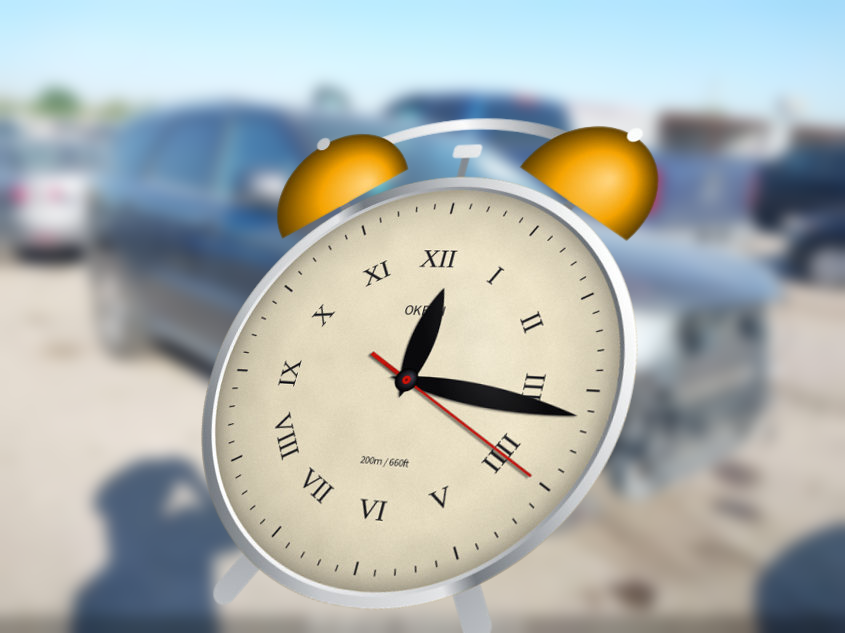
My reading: 12:16:20
